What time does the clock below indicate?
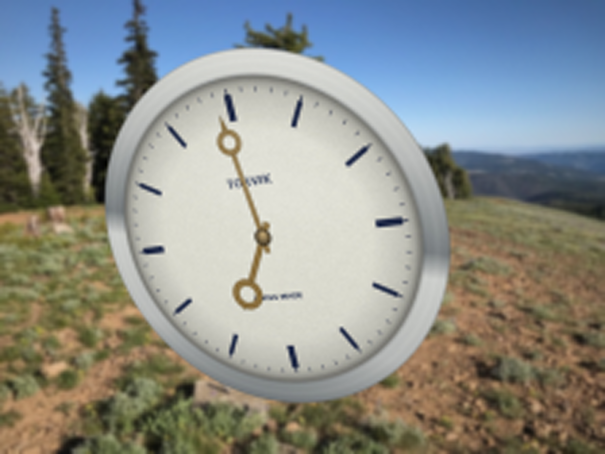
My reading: 6:59
